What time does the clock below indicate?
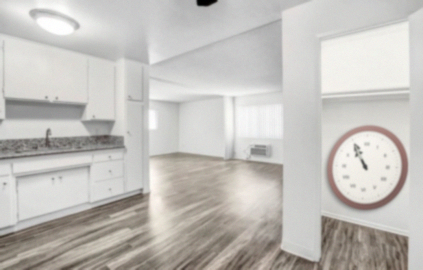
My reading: 10:55
